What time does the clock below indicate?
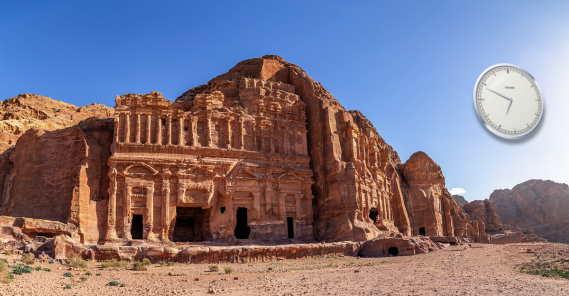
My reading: 6:49
